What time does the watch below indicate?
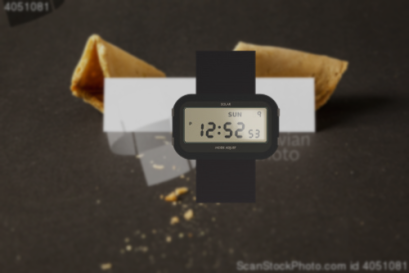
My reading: 12:52:53
